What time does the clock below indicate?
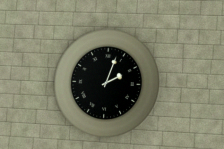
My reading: 2:03
